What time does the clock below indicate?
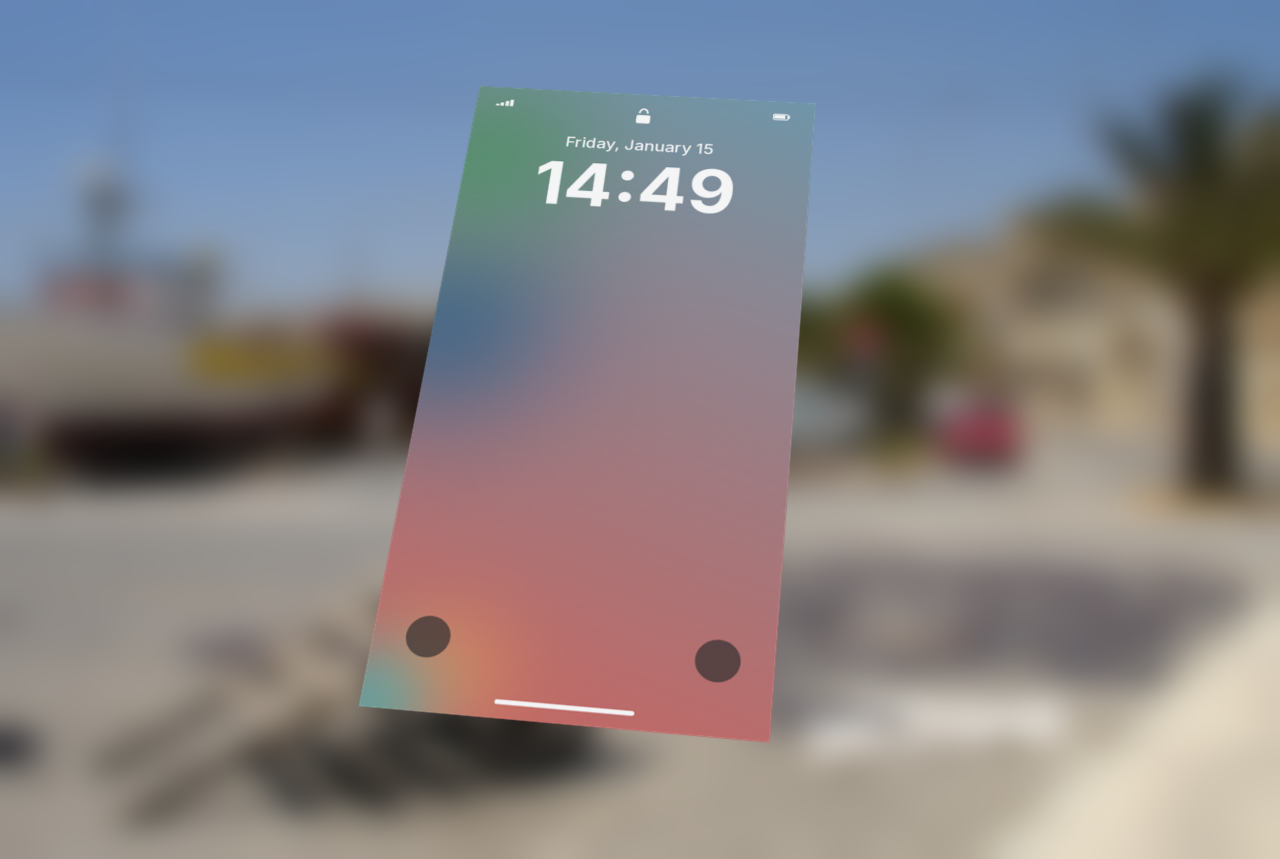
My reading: 14:49
